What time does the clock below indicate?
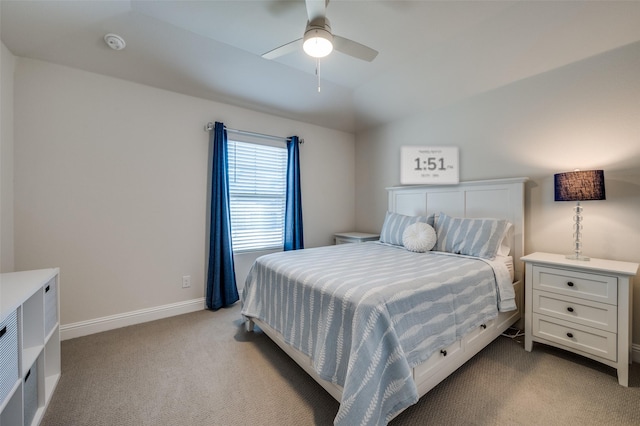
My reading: 1:51
